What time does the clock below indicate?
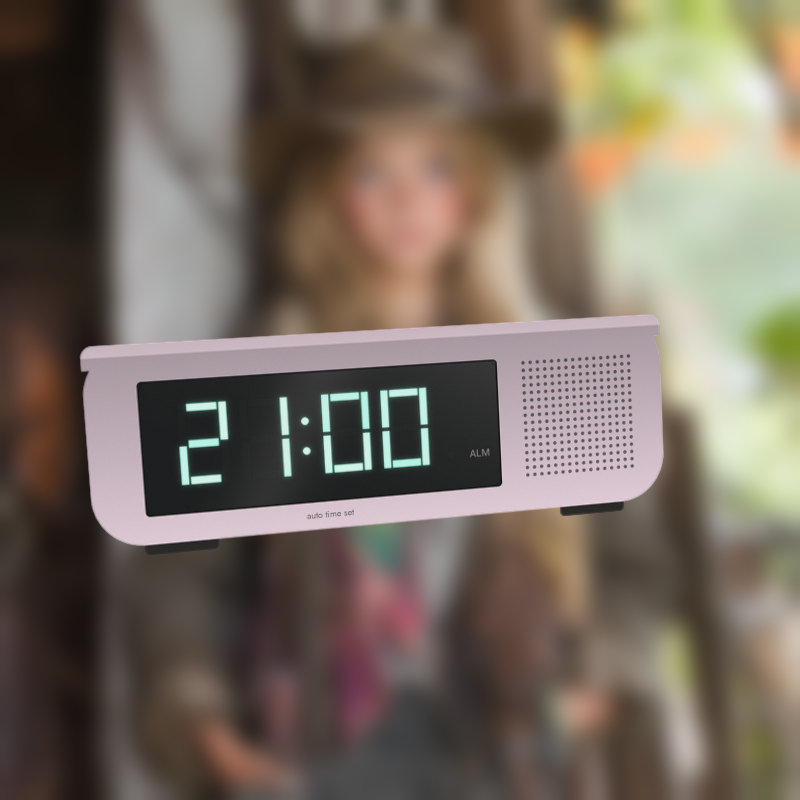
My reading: 21:00
